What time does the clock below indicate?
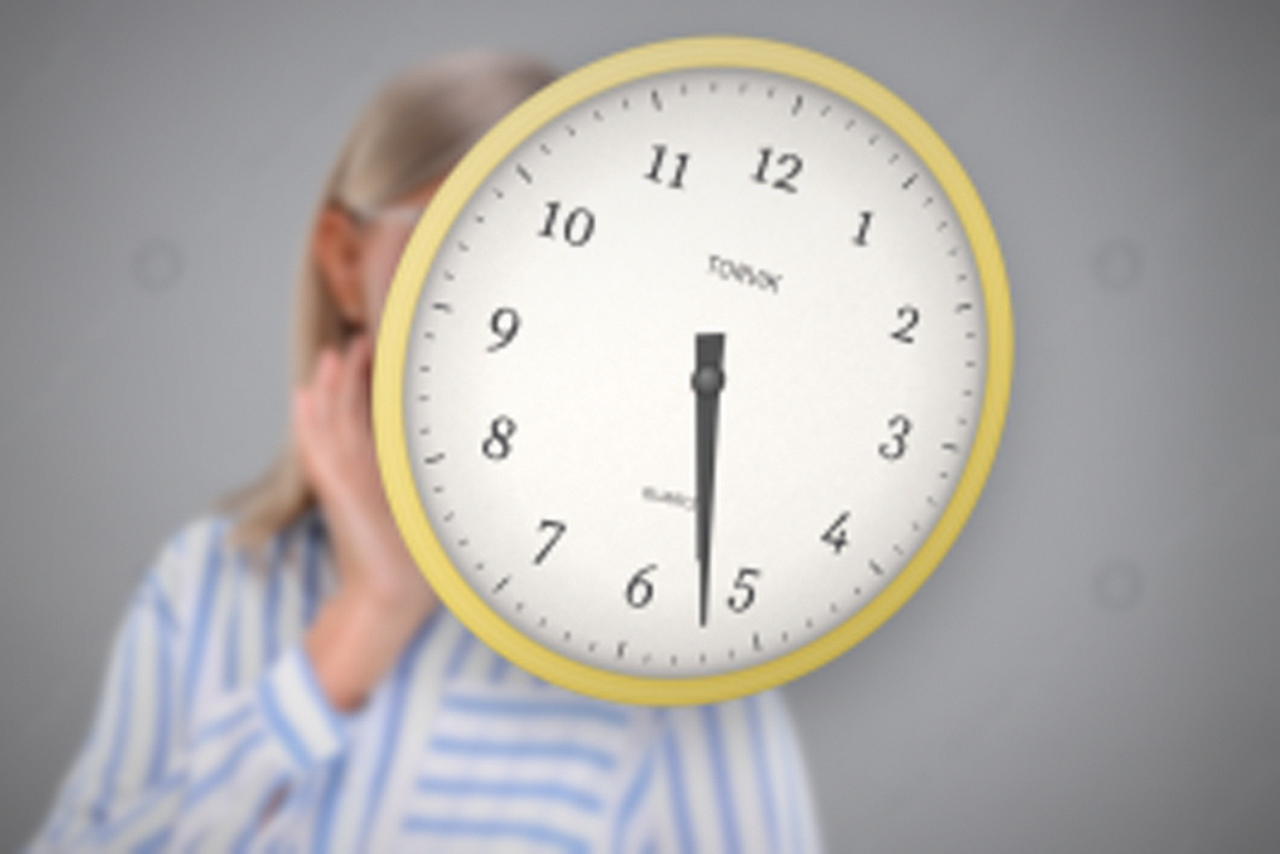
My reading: 5:27
